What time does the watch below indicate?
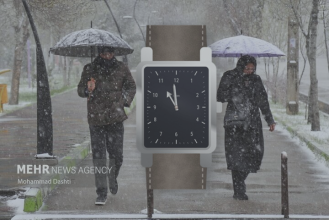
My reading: 10:59
